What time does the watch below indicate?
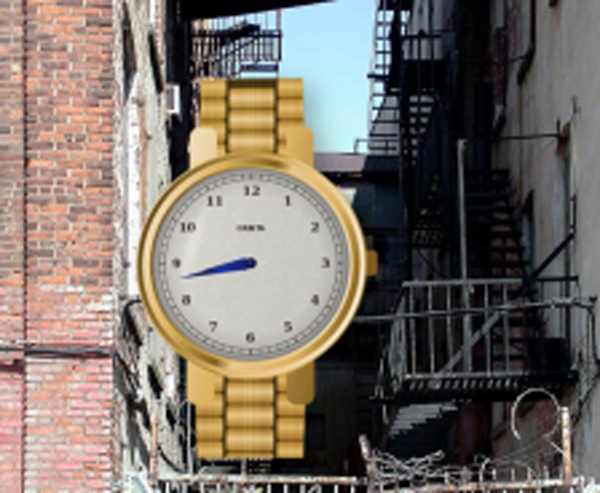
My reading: 8:43
